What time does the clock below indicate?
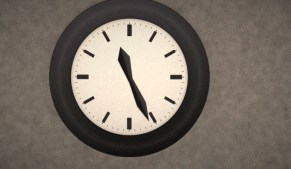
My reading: 11:26
